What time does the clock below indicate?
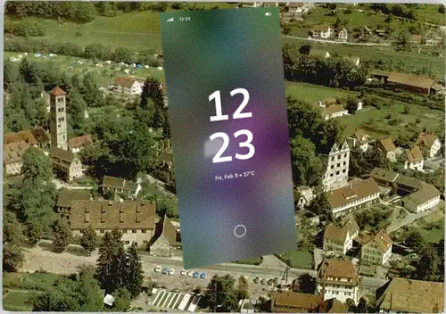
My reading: 12:23
